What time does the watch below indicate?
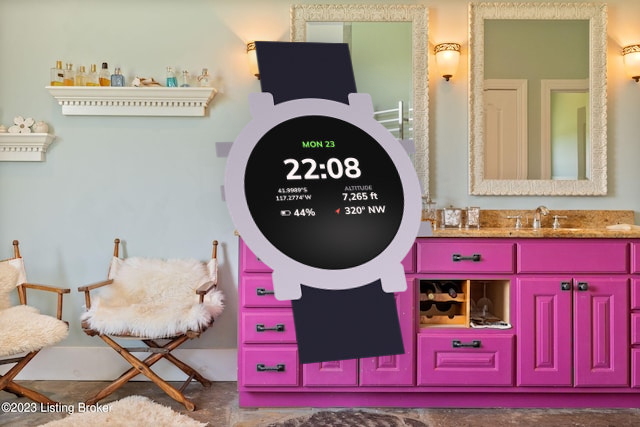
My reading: 22:08
